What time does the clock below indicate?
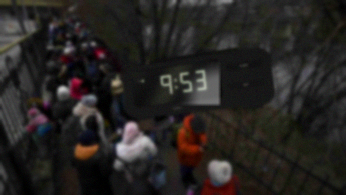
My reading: 9:53
